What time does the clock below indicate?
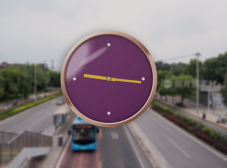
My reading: 9:16
